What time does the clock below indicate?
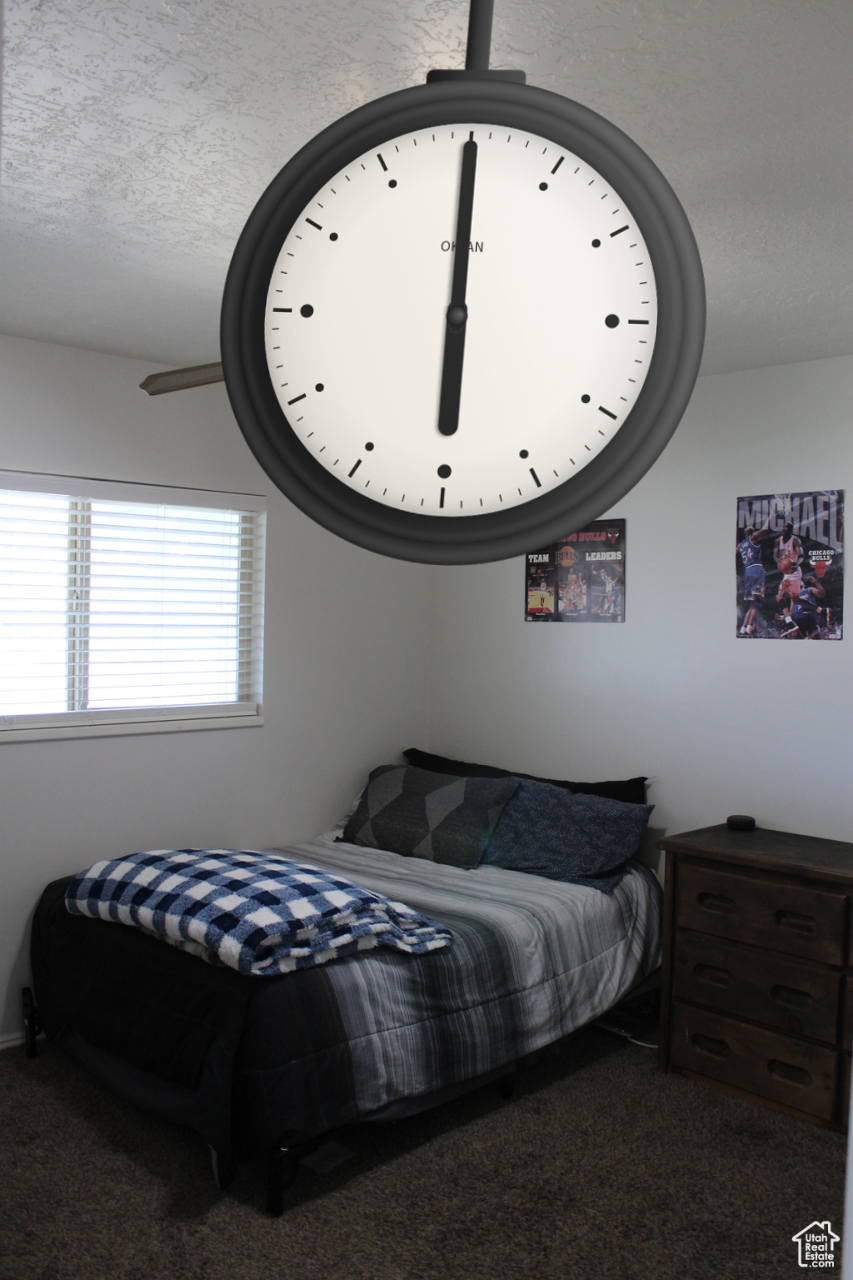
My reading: 6:00
